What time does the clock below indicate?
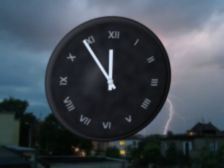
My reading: 11:54
